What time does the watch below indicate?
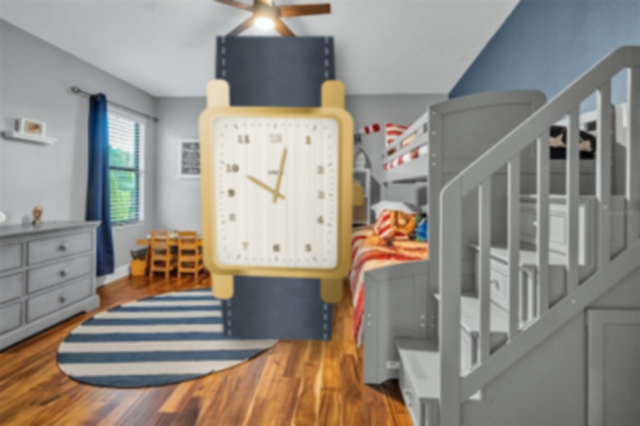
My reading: 10:02
